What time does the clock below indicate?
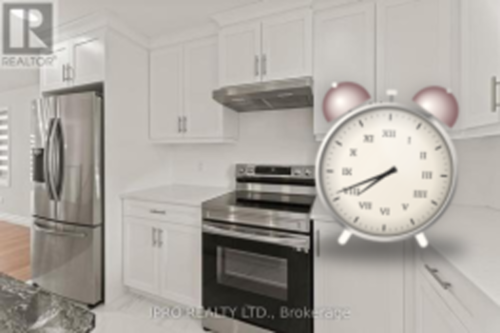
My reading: 7:41
